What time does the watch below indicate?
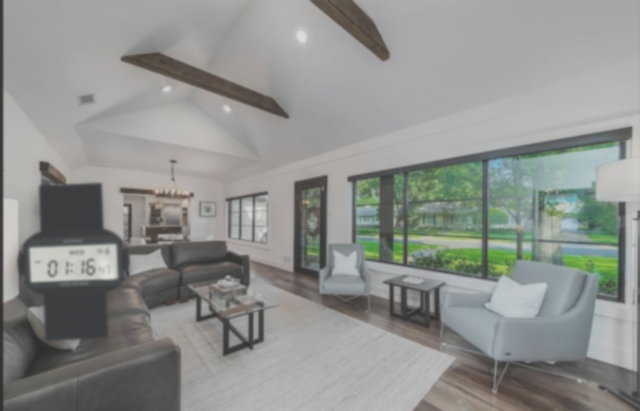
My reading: 1:16
